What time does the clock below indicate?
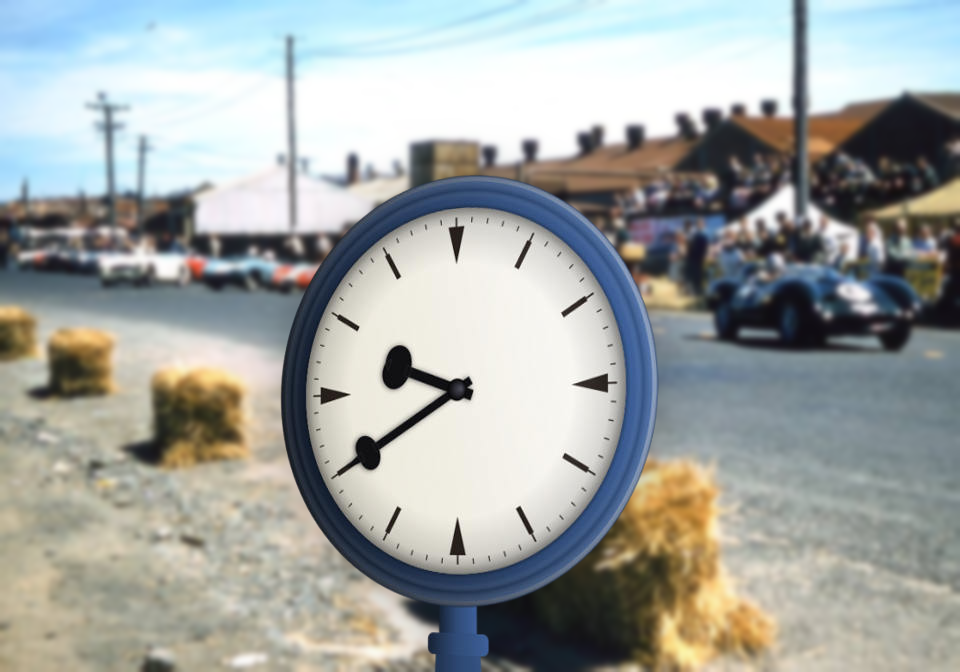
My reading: 9:40
